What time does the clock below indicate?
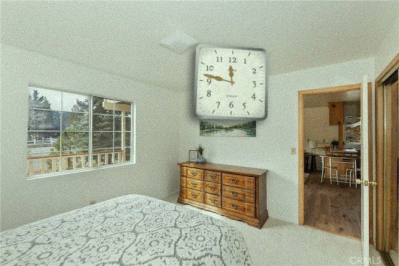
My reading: 11:47
